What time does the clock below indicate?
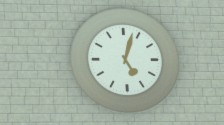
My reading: 5:03
